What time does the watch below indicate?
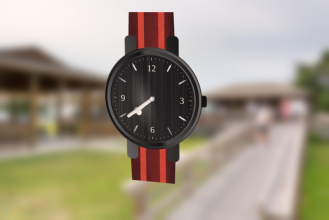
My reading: 7:39
